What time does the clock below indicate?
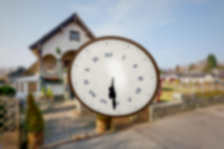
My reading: 6:31
